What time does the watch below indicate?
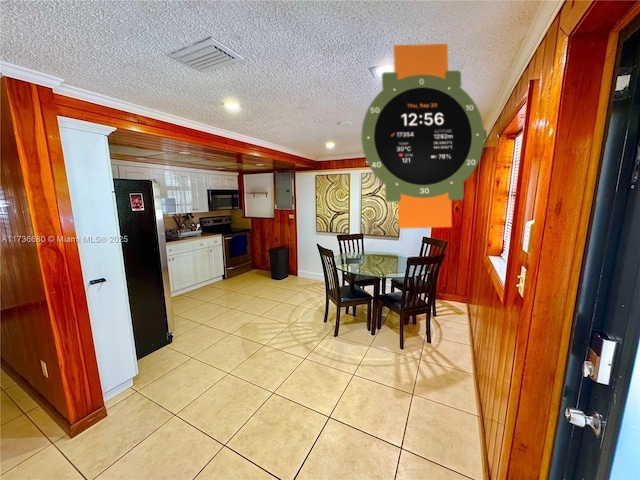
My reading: 12:56
